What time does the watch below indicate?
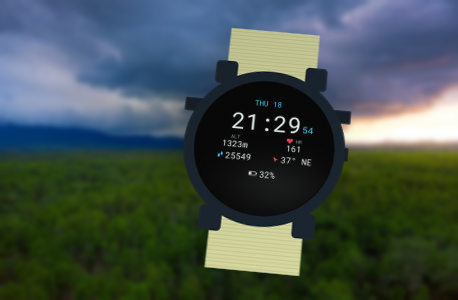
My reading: 21:29:54
